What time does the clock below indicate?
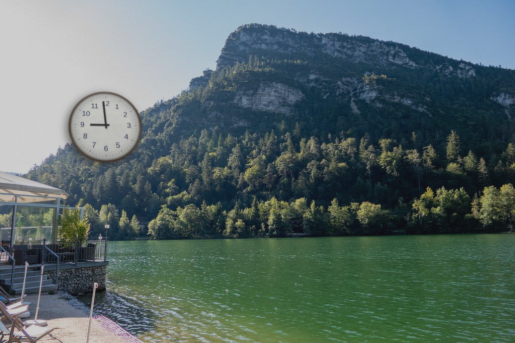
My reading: 8:59
